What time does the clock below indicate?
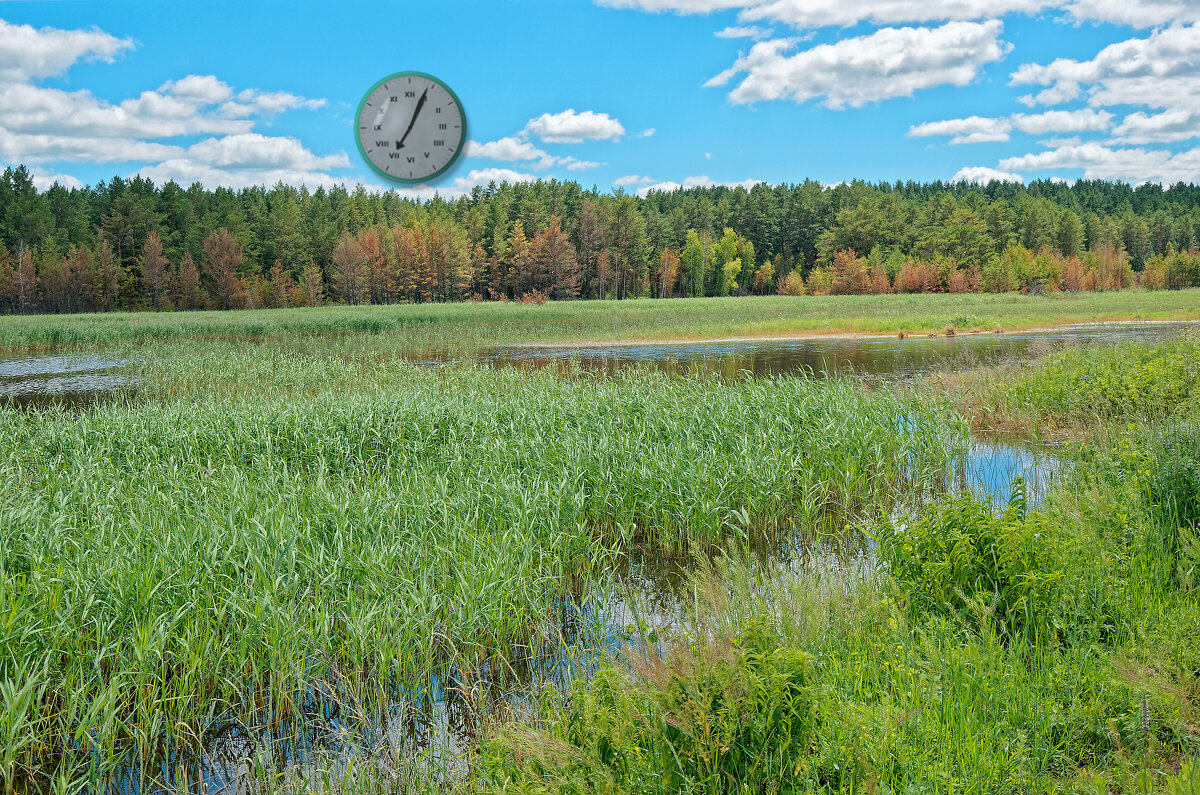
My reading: 7:04
